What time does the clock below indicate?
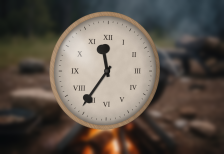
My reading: 11:36
